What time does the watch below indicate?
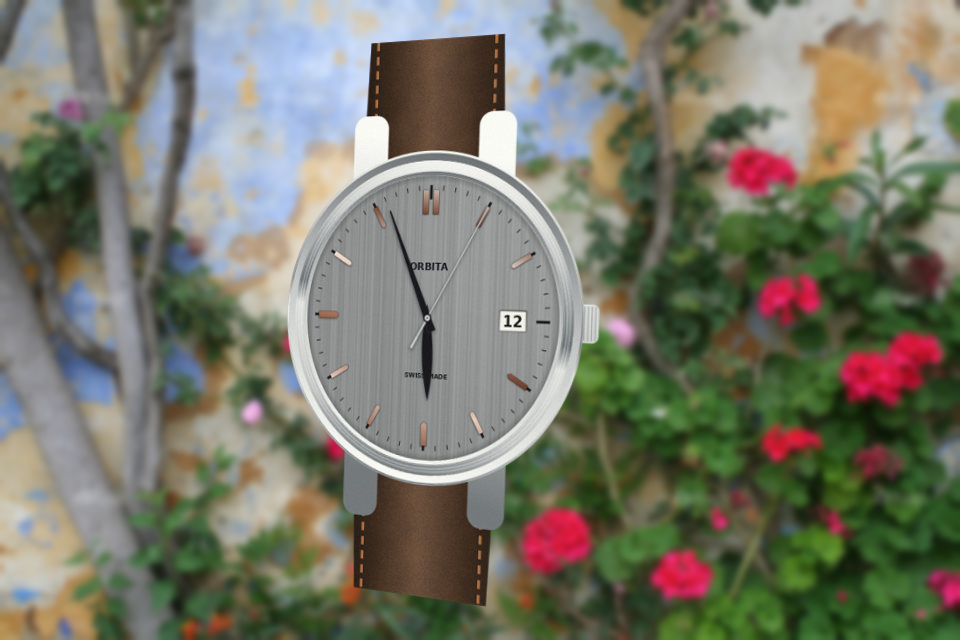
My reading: 5:56:05
